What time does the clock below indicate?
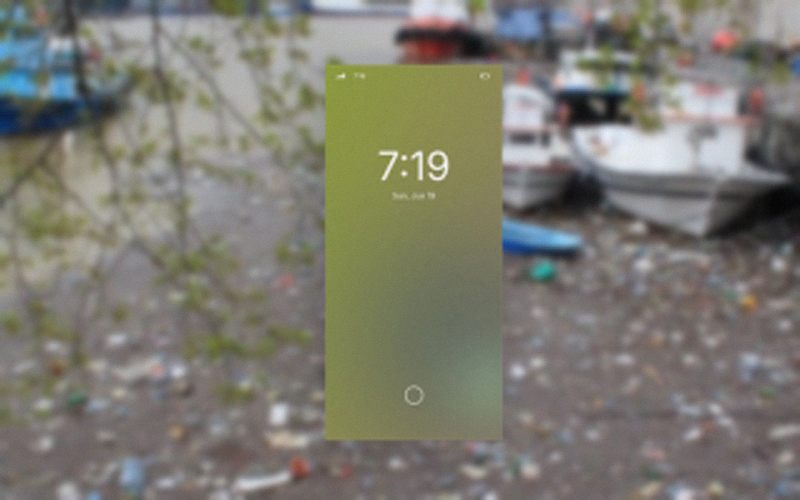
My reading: 7:19
